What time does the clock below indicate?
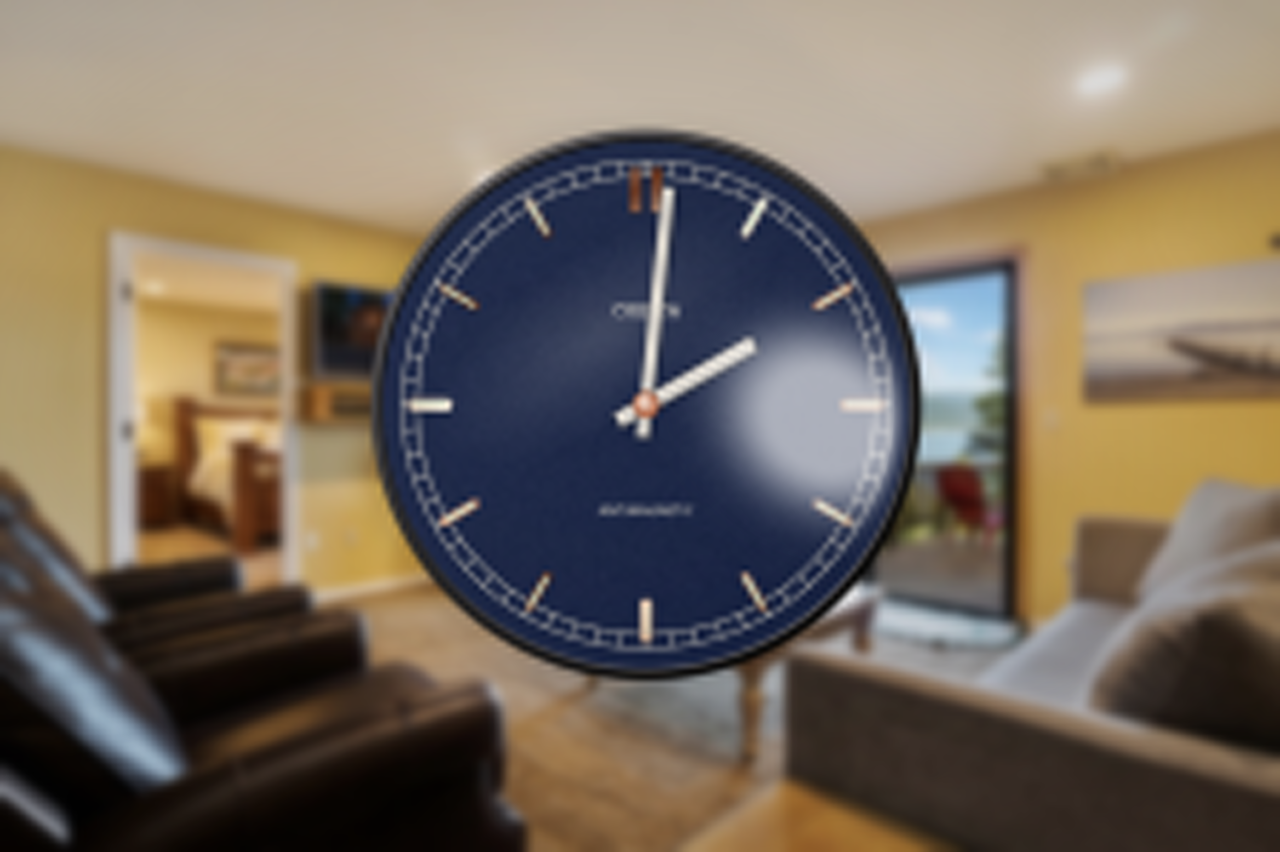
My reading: 2:01
